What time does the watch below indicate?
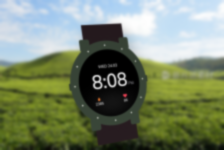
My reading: 8:08
